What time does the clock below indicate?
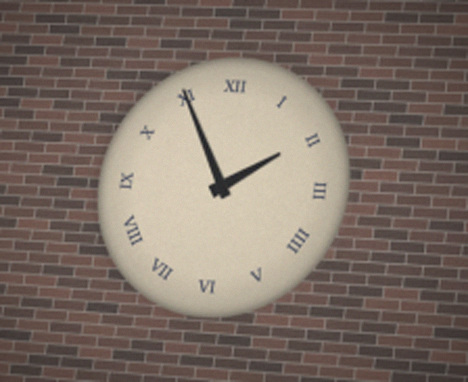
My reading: 1:55
